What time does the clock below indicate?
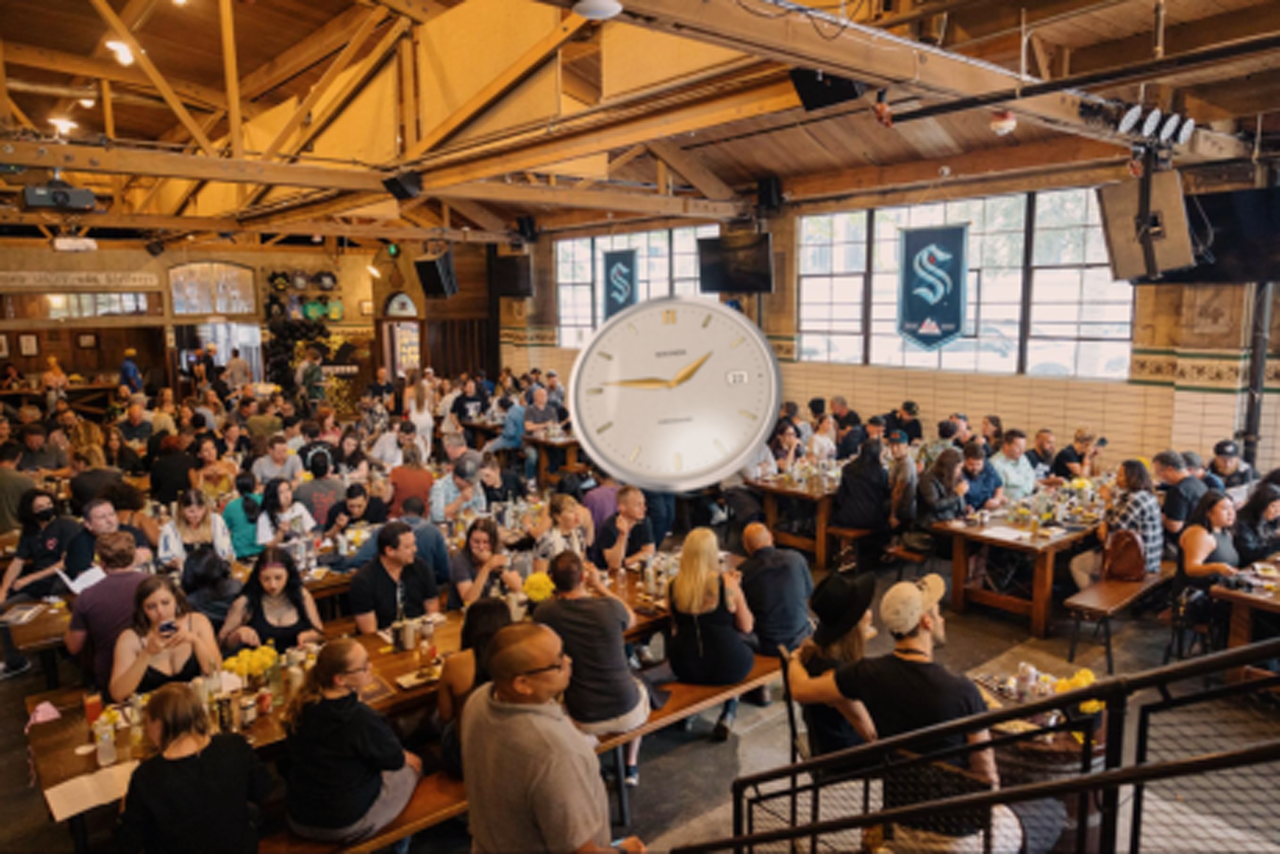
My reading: 1:46
